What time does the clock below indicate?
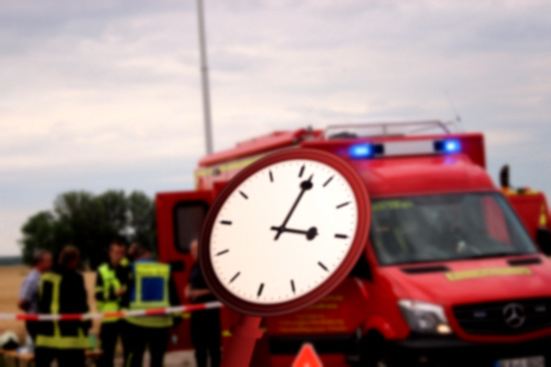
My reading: 3:02
